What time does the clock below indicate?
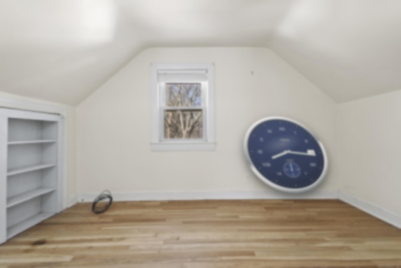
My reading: 8:16
